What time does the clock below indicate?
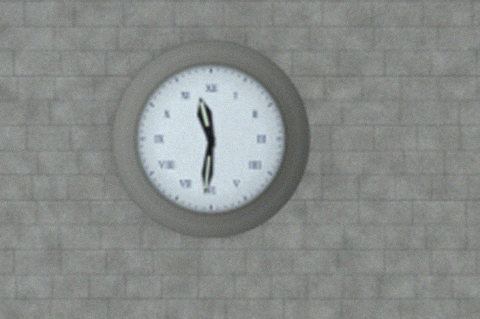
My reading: 11:31
